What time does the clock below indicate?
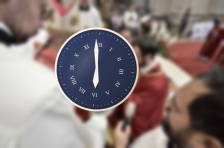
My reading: 5:59
